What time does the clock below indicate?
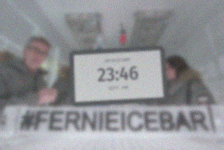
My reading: 23:46
